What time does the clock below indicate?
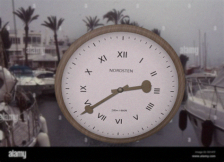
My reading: 2:39
